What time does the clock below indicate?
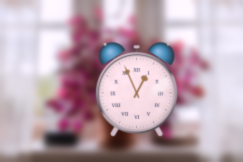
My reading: 12:56
